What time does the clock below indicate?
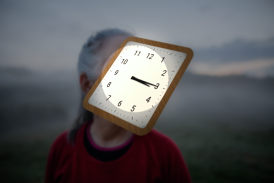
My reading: 3:15
